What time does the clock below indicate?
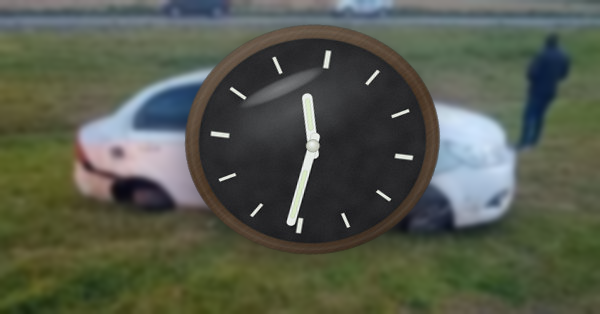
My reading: 11:31
